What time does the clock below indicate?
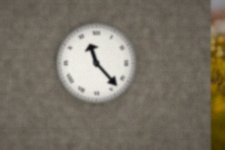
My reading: 11:23
